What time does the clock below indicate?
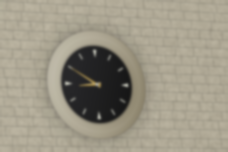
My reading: 8:50
